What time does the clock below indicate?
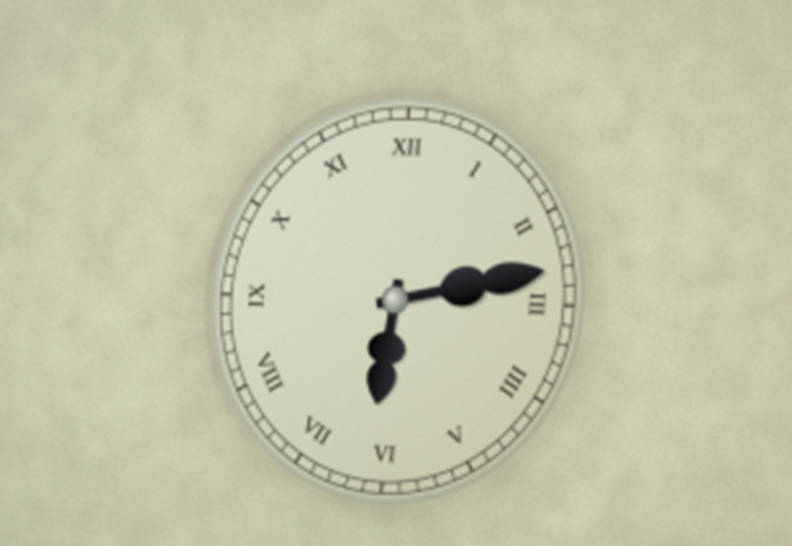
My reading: 6:13
